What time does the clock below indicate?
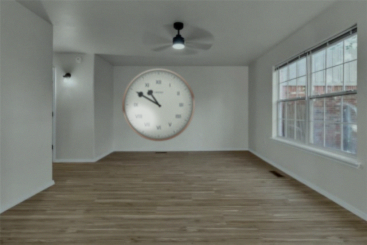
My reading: 10:50
